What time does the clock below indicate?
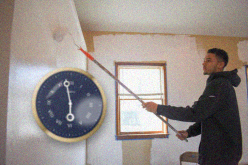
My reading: 5:58
